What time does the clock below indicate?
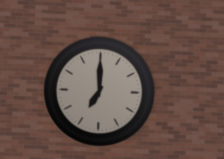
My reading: 7:00
